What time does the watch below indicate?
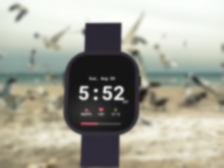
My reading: 5:52
